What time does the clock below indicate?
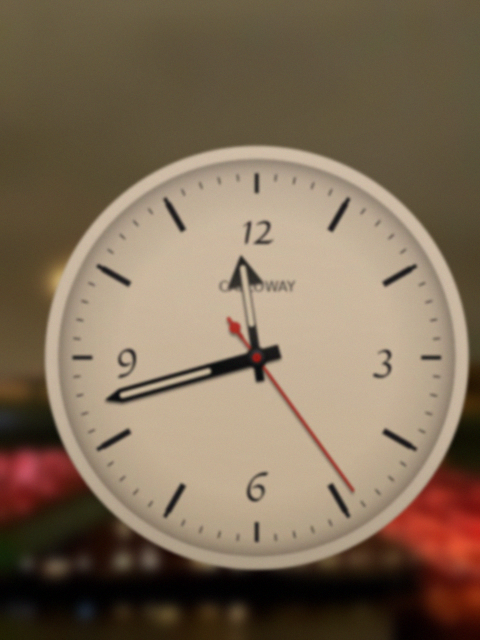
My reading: 11:42:24
